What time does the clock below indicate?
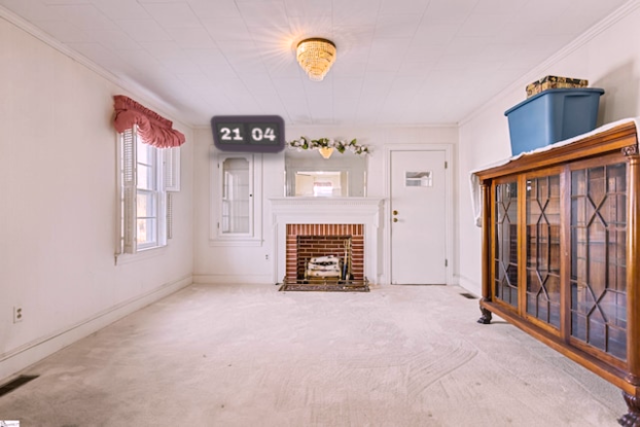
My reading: 21:04
